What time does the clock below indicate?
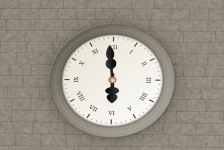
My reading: 5:59
